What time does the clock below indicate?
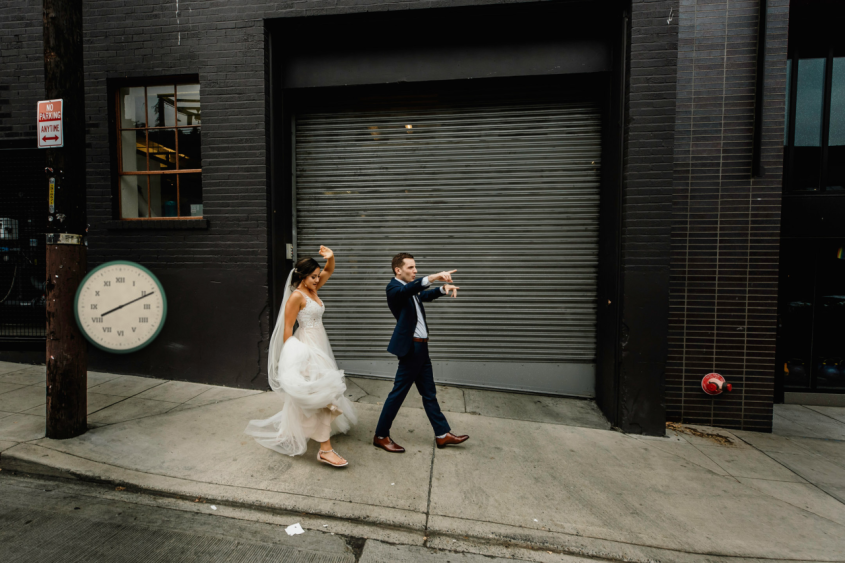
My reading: 8:11
